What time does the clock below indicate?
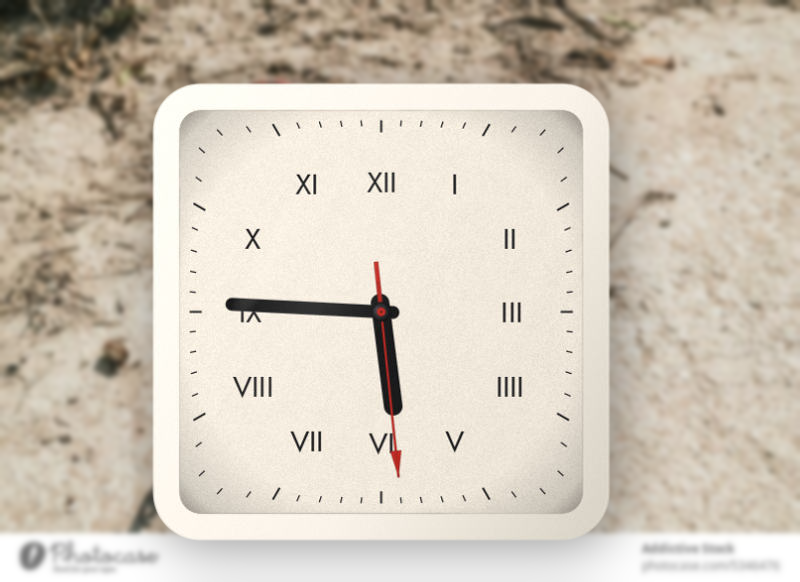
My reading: 5:45:29
